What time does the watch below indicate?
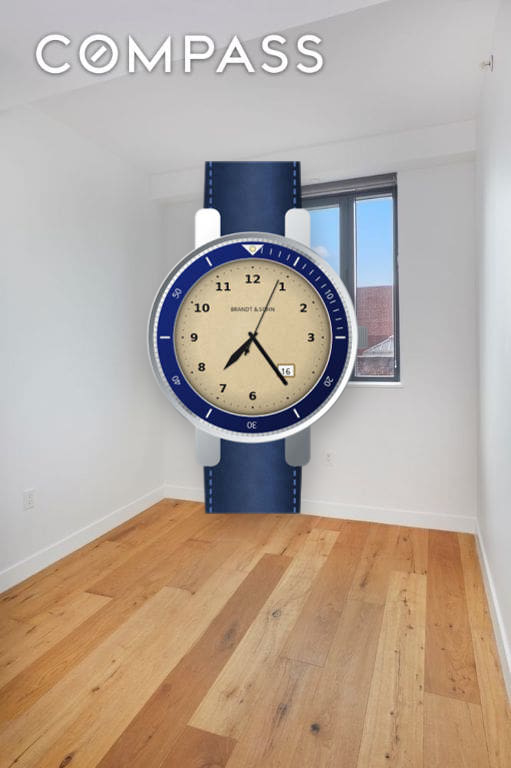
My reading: 7:24:04
